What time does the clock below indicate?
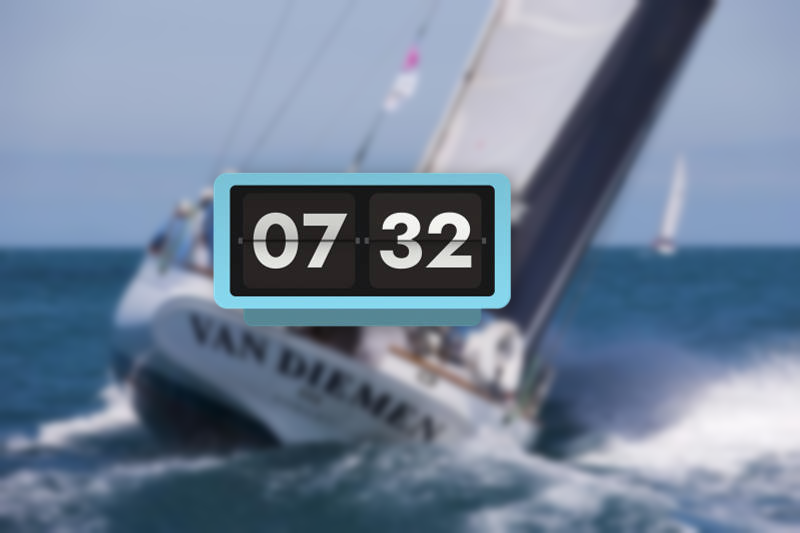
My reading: 7:32
